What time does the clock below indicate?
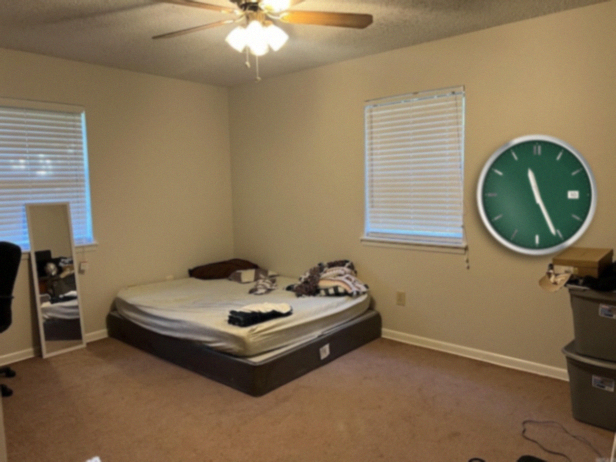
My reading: 11:26
